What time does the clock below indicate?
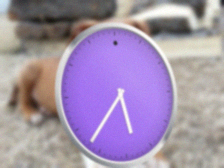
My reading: 5:37
